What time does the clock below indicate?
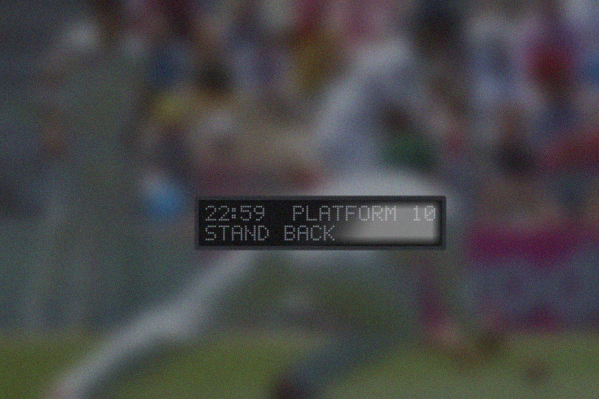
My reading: 22:59
